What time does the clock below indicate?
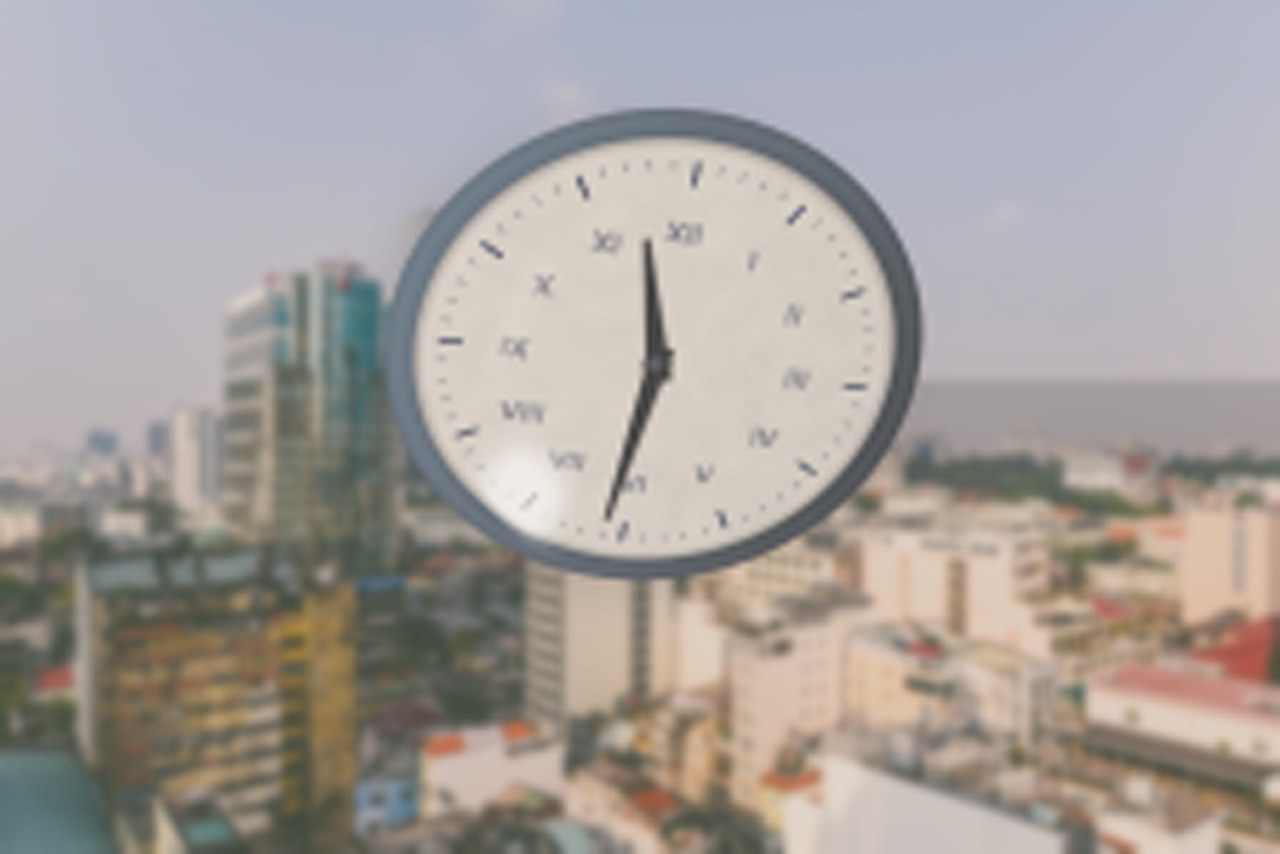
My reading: 11:31
